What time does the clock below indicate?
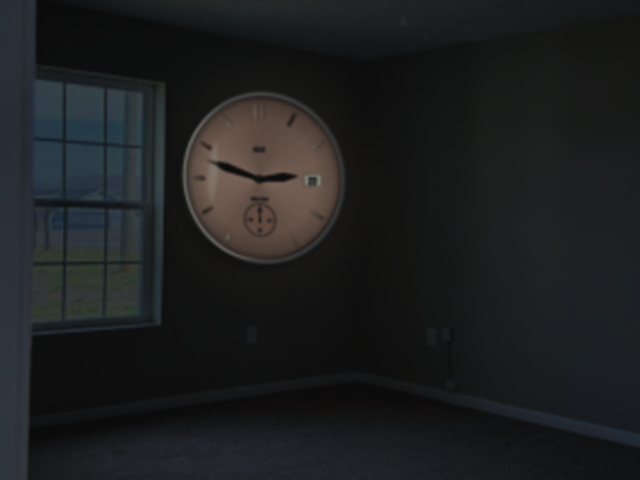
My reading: 2:48
